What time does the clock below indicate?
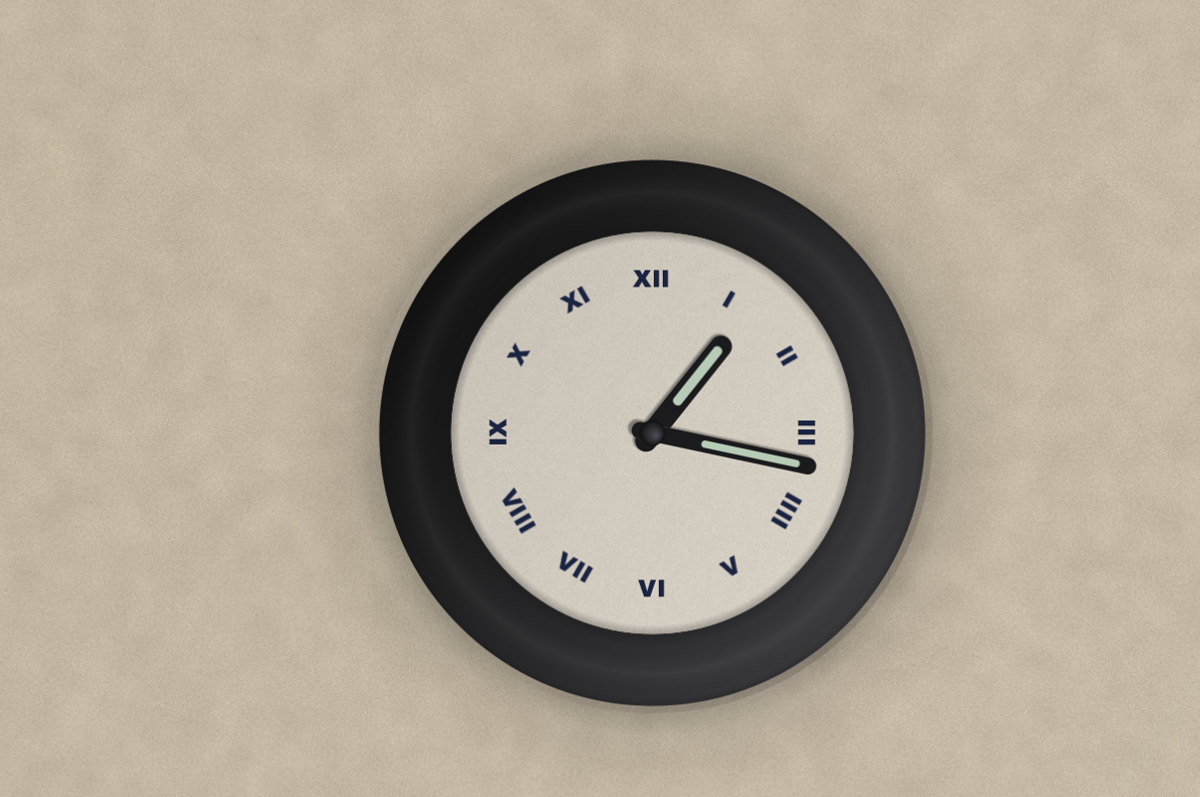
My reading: 1:17
